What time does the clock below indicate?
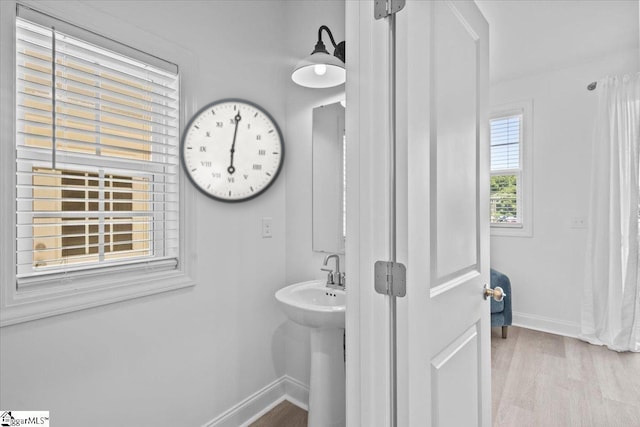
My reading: 6:01
